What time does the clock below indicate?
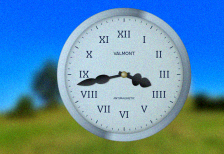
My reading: 3:43
